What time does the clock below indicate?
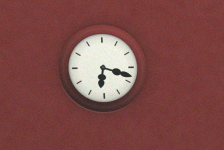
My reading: 6:18
